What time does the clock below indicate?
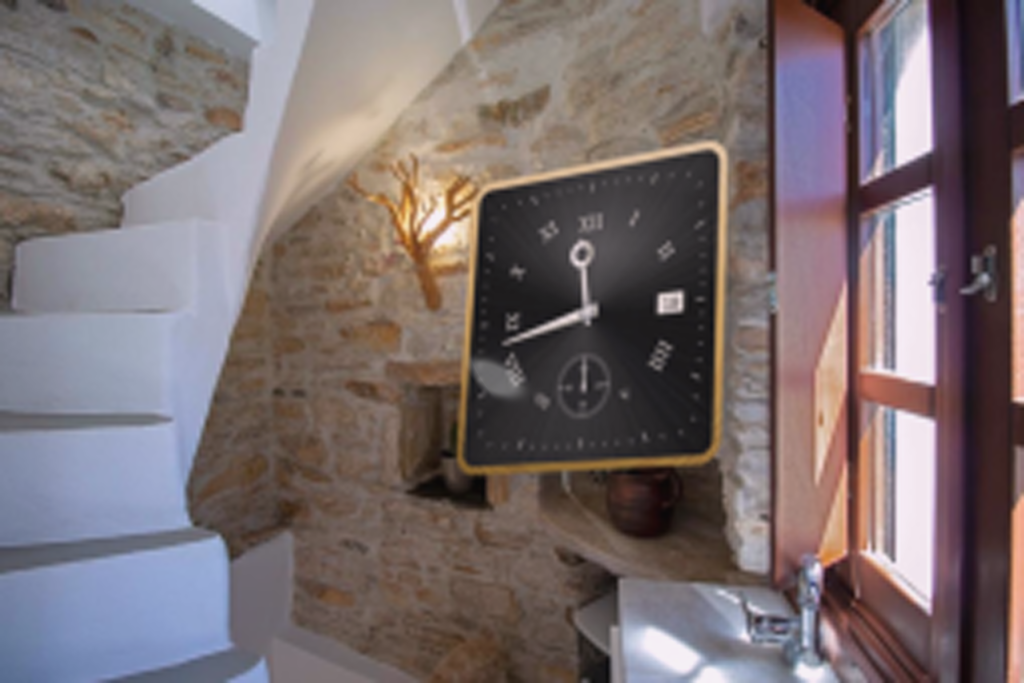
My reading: 11:43
